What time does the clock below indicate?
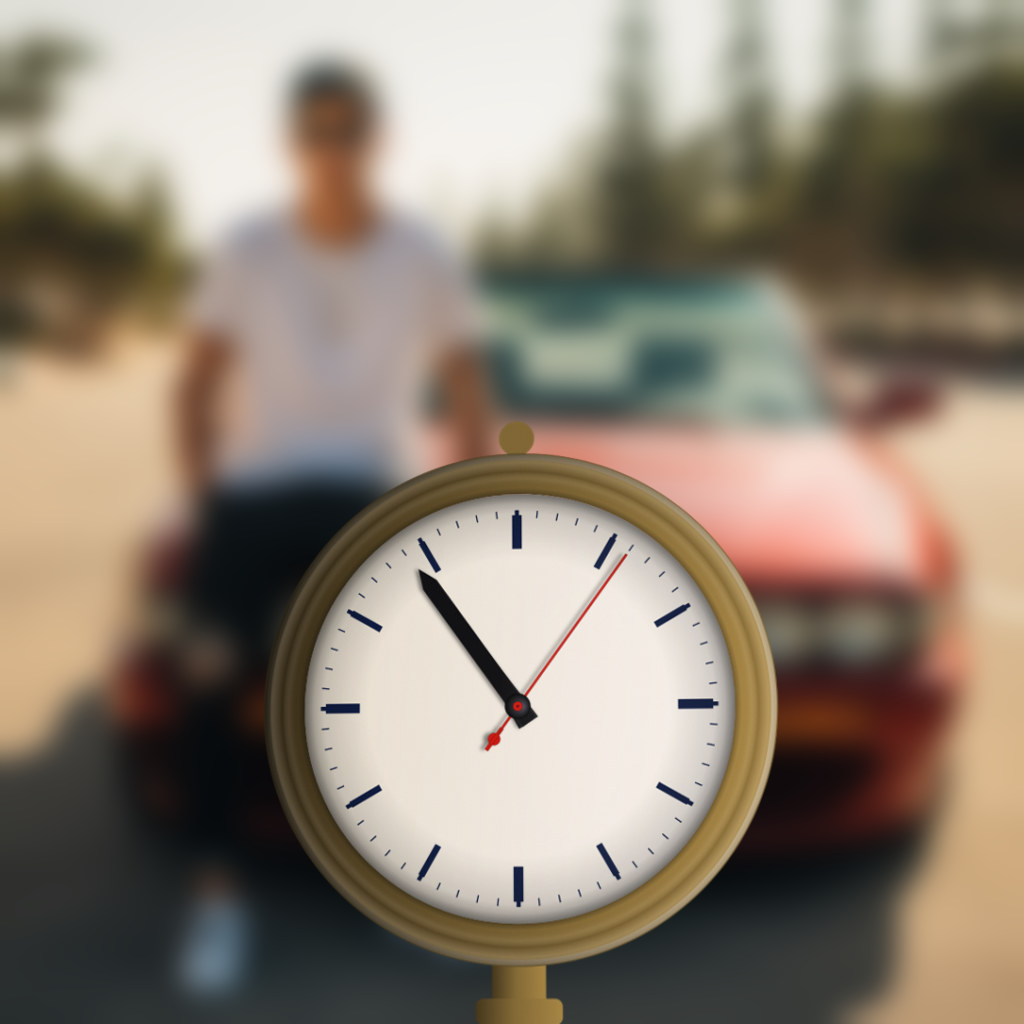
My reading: 10:54:06
